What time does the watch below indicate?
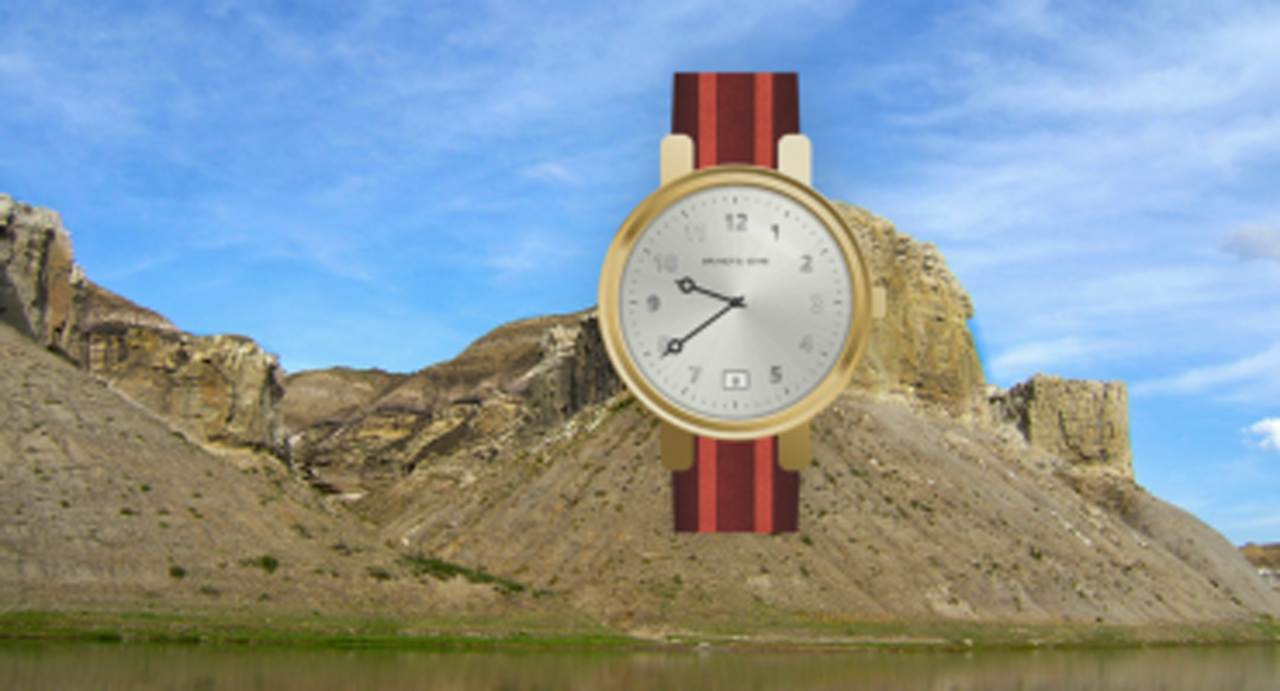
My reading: 9:39
